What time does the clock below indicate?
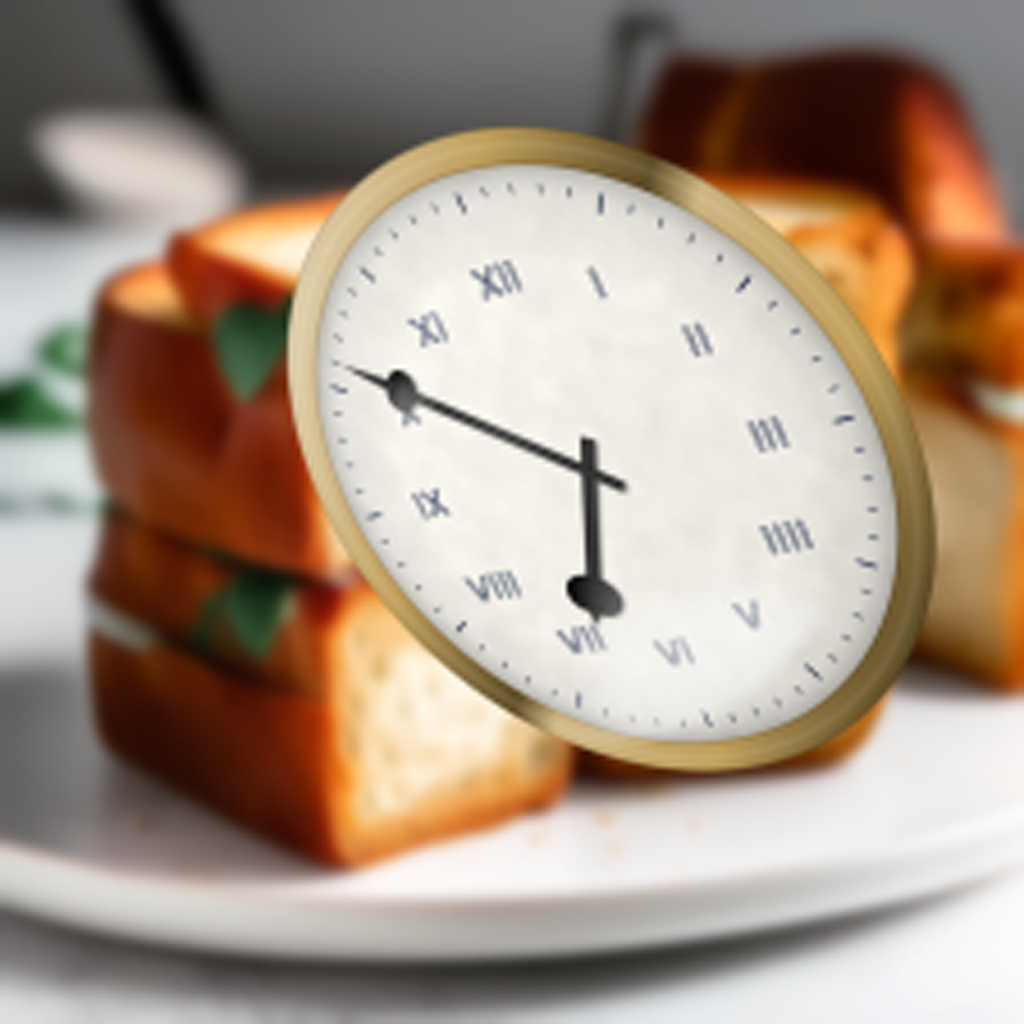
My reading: 6:51
